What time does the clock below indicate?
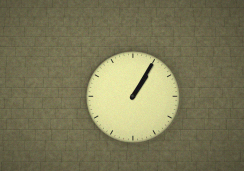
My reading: 1:05
